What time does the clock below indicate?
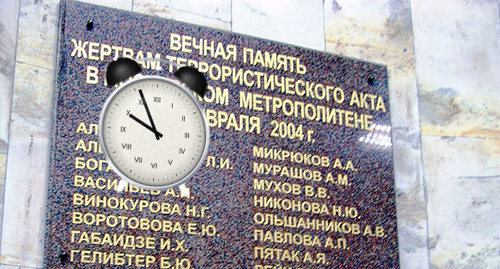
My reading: 9:56
